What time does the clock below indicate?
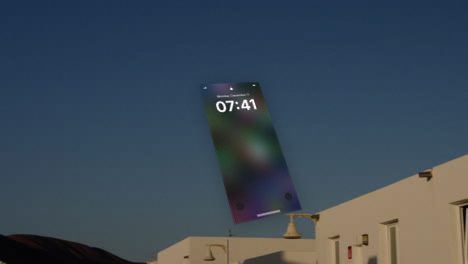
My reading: 7:41
